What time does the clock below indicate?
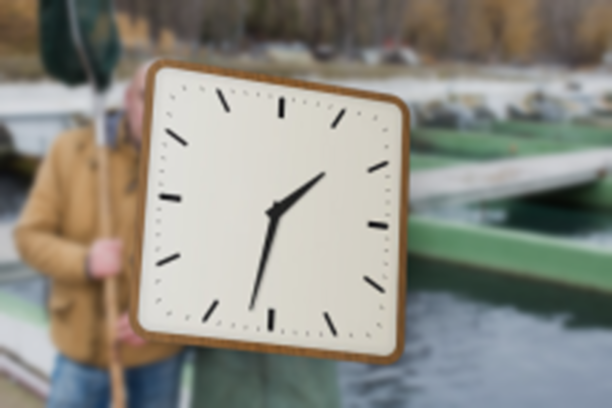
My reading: 1:32
